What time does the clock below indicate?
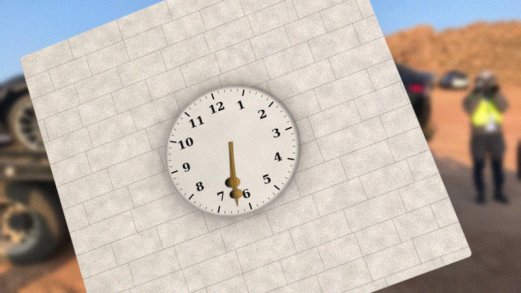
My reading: 6:32
